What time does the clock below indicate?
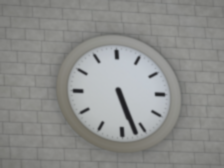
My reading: 5:27
